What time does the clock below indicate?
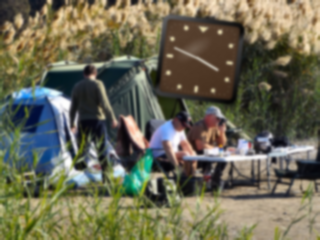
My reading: 3:48
